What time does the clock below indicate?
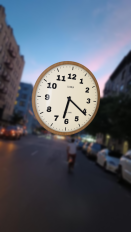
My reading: 6:21
